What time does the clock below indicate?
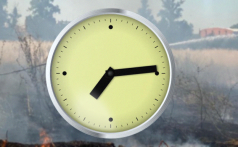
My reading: 7:14
